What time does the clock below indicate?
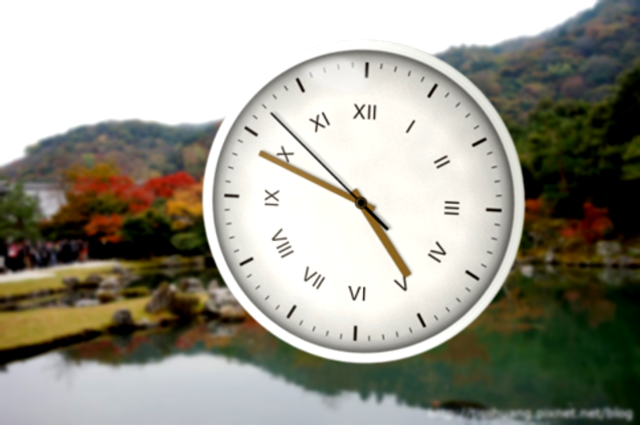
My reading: 4:48:52
